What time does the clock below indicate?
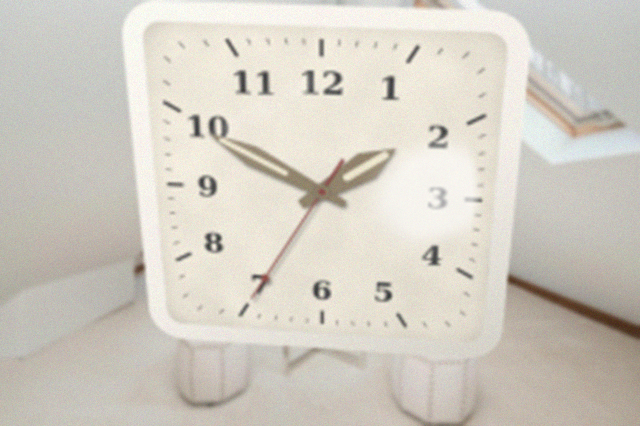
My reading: 1:49:35
